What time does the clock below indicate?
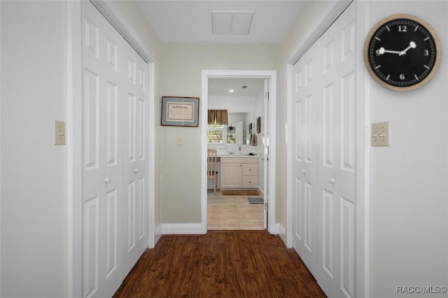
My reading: 1:46
